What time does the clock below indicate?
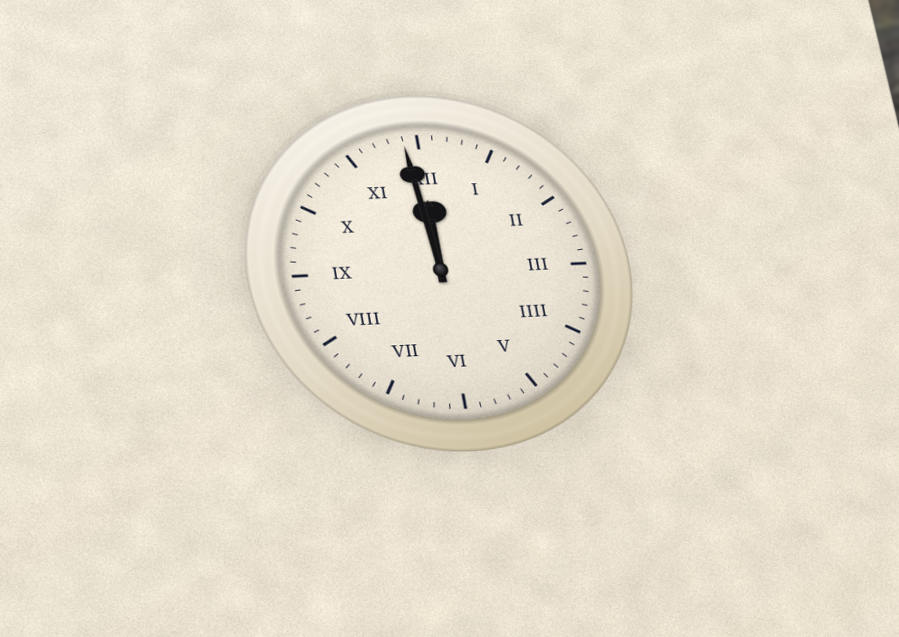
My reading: 11:59
